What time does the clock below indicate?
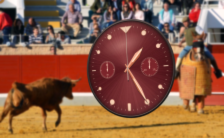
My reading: 1:25
